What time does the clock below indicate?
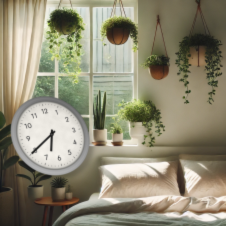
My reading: 6:40
